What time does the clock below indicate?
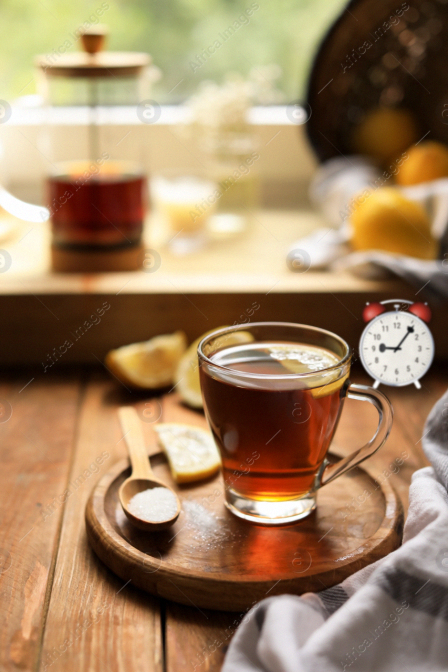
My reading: 9:06
